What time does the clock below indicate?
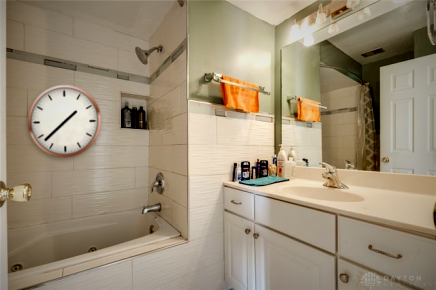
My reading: 1:38
